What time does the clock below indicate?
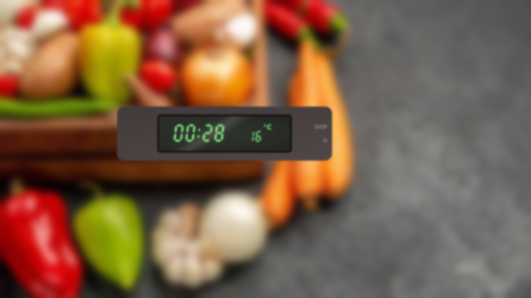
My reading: 0:28
